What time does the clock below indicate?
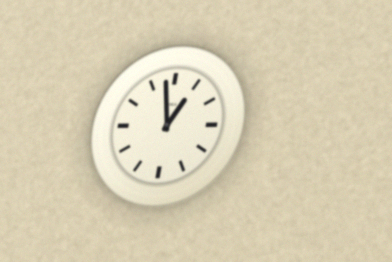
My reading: 12:58
